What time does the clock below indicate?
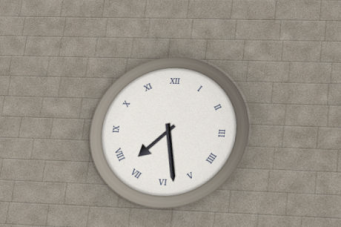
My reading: 7:28
